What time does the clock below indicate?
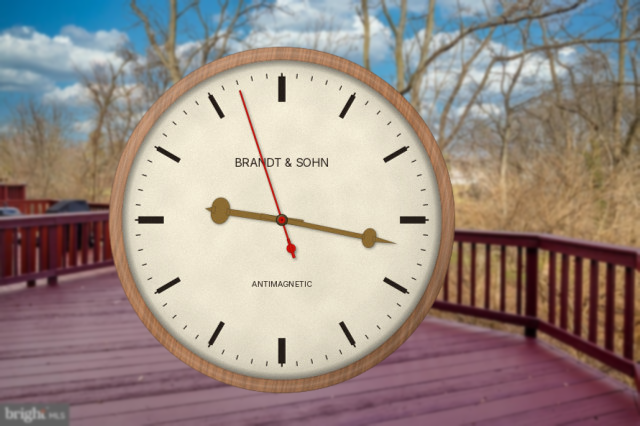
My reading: 9:16:57
